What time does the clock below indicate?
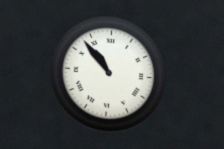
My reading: 10:53
